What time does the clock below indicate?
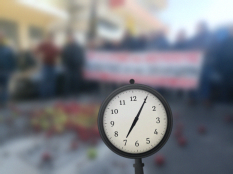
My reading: 7:05
